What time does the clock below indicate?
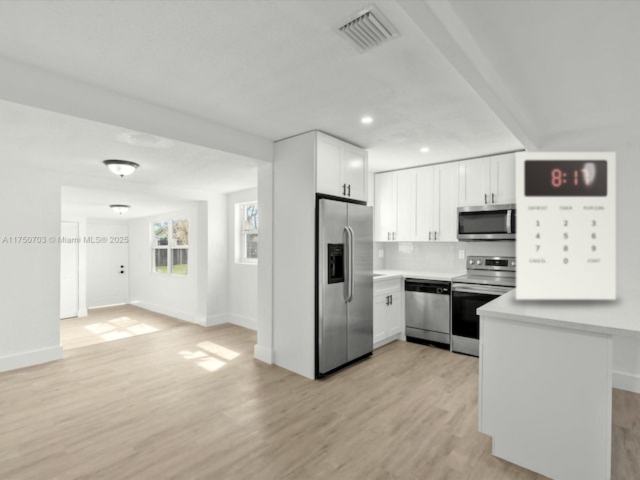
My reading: 8:17
